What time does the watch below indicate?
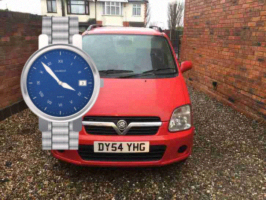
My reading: 3:53
